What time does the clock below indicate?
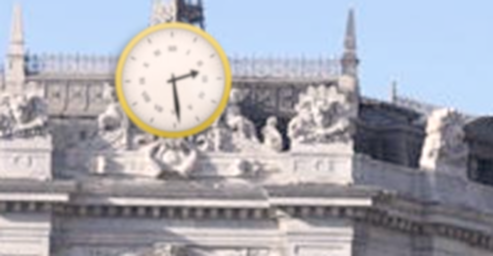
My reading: 2:29
